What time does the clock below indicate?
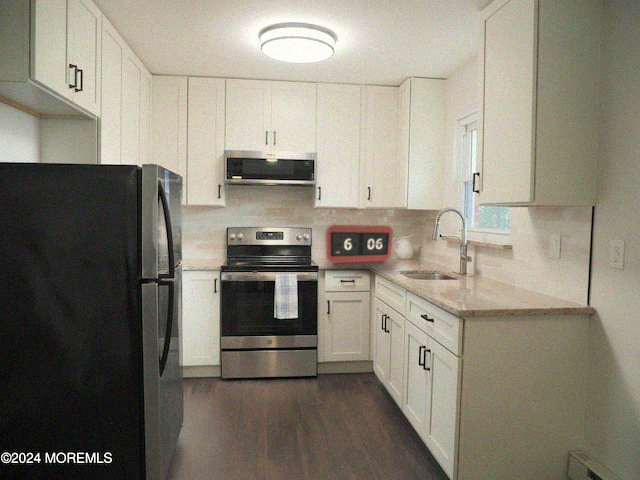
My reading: 6:06
